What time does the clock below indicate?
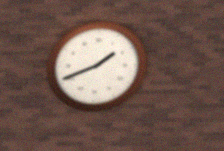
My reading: 1:41
